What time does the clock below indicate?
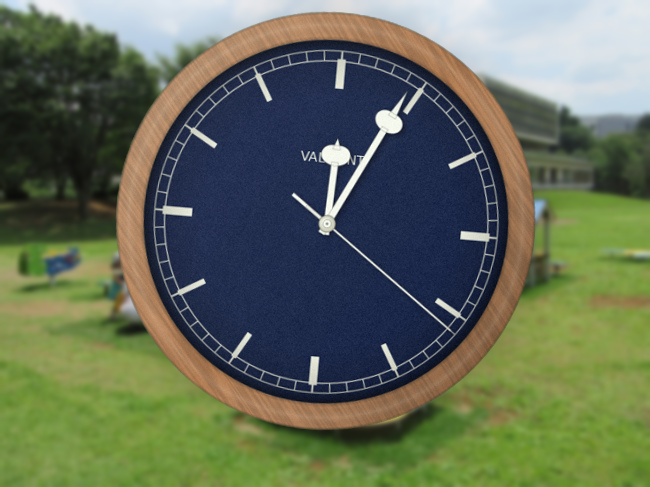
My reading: 12:04:21
